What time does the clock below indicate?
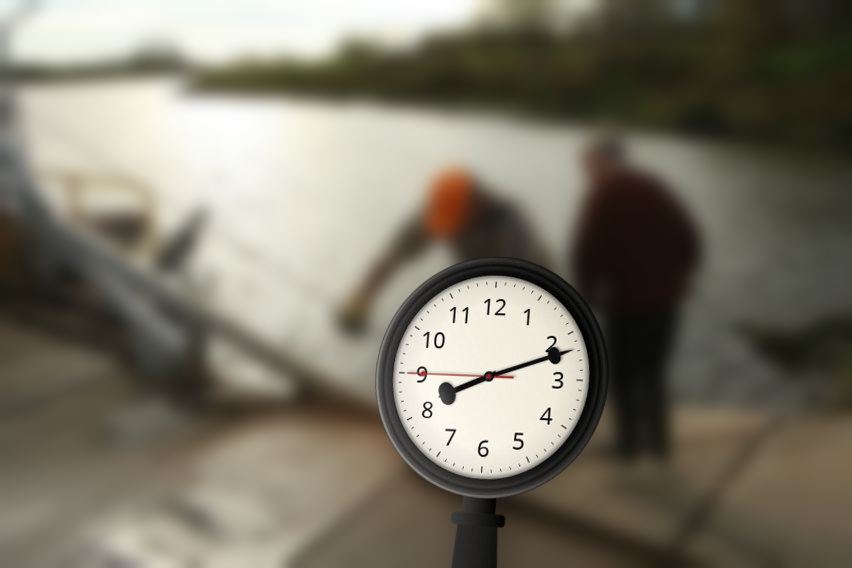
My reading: 8:11:45
